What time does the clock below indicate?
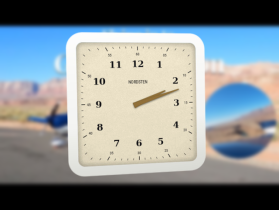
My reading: 2:12
